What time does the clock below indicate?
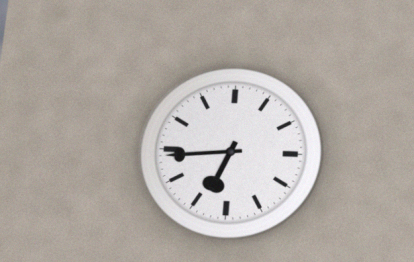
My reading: 6:44
